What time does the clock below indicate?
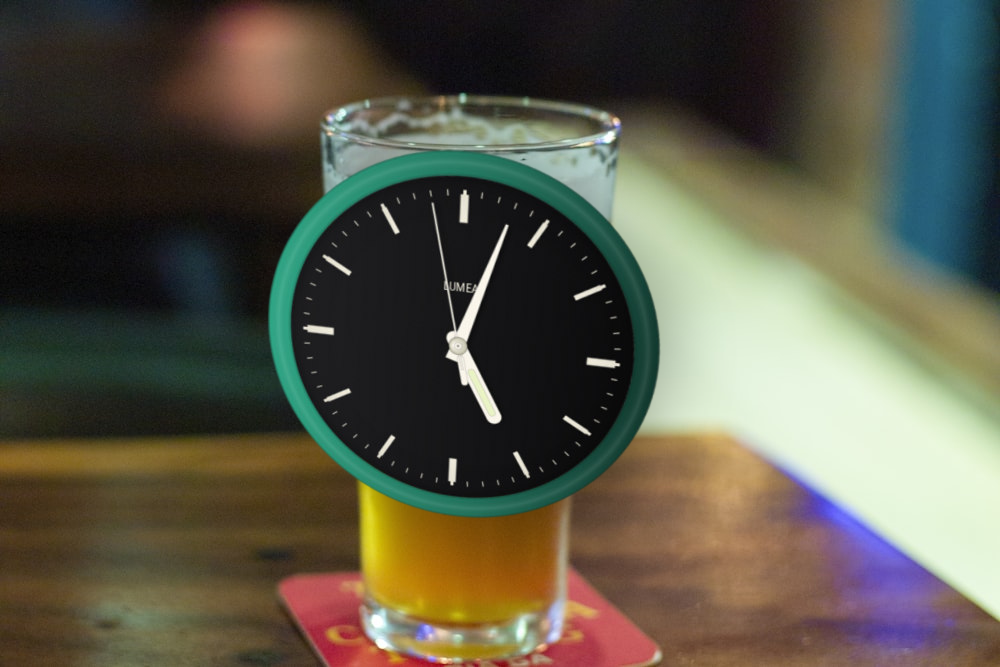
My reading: 5:02:58
